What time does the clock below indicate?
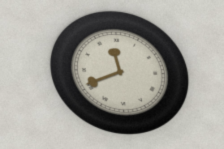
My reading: 11:41
